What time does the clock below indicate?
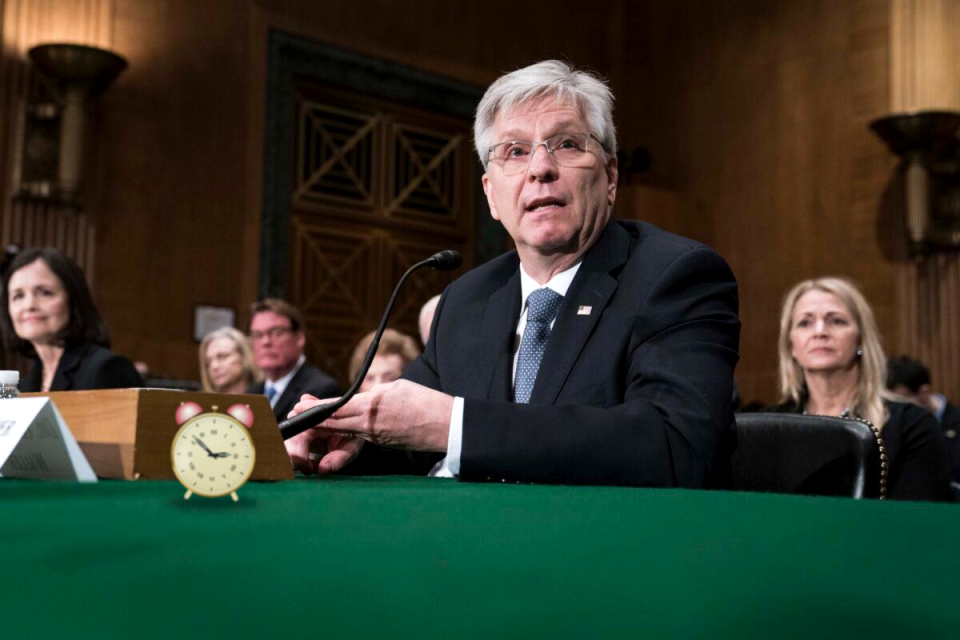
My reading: 2:52
